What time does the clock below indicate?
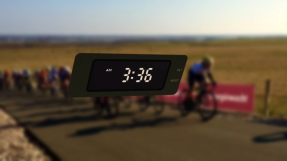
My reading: 3:36
